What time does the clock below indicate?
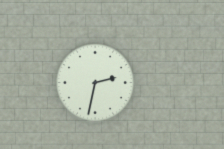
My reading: 2:32
